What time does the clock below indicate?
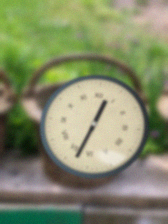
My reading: 12:33
